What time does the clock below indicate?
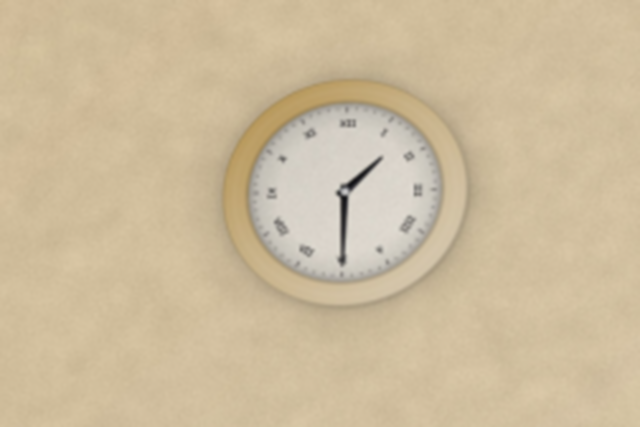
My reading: 1:30
